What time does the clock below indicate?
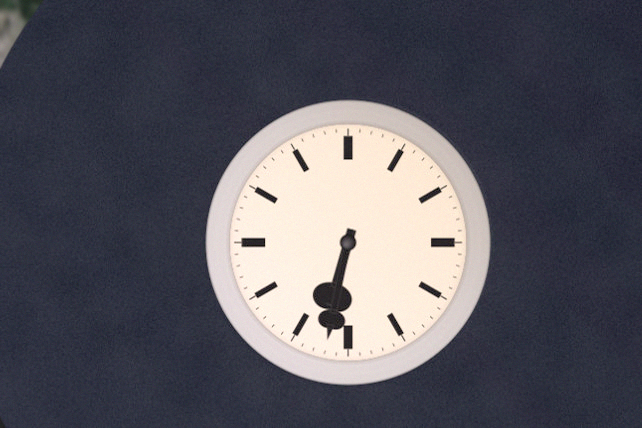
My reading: 6:32
